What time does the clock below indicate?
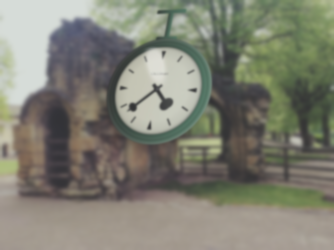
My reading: 4:38
